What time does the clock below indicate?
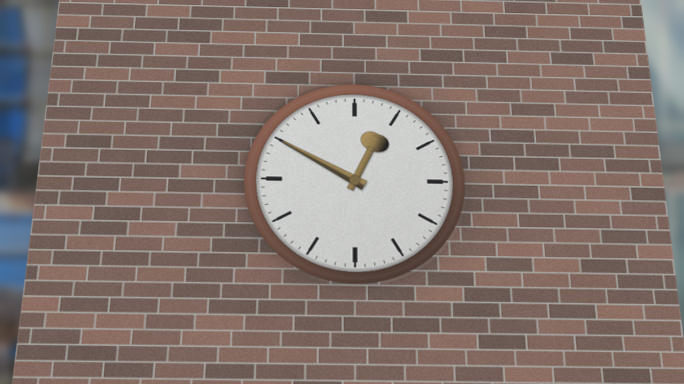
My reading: 12:50
